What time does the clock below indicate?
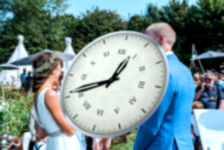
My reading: 12:41
